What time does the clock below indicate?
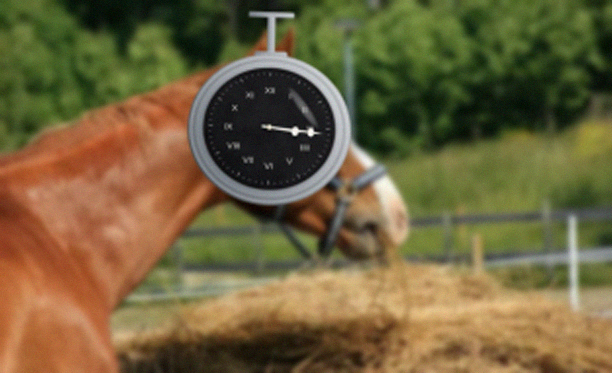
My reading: 3:16
